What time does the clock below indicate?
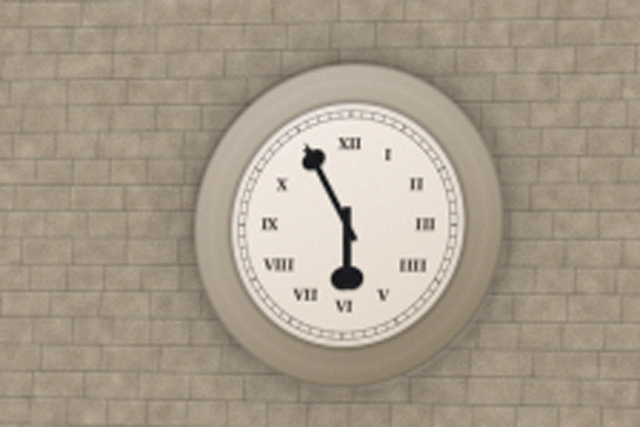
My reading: 5:55
